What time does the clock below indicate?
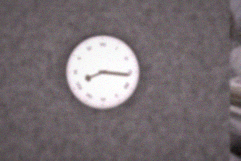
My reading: 8:16
